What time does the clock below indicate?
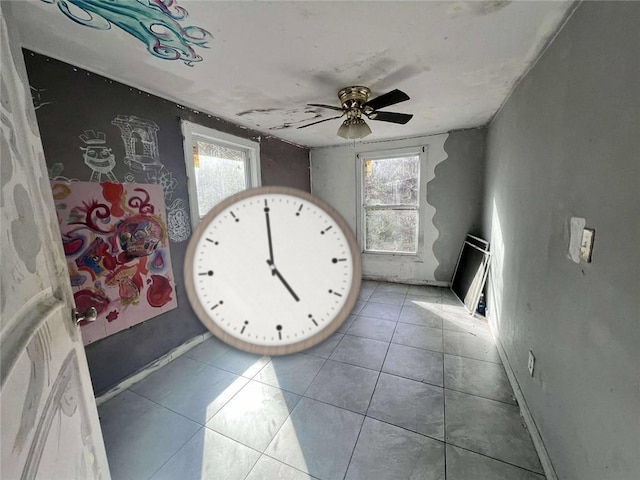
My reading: 5:00
